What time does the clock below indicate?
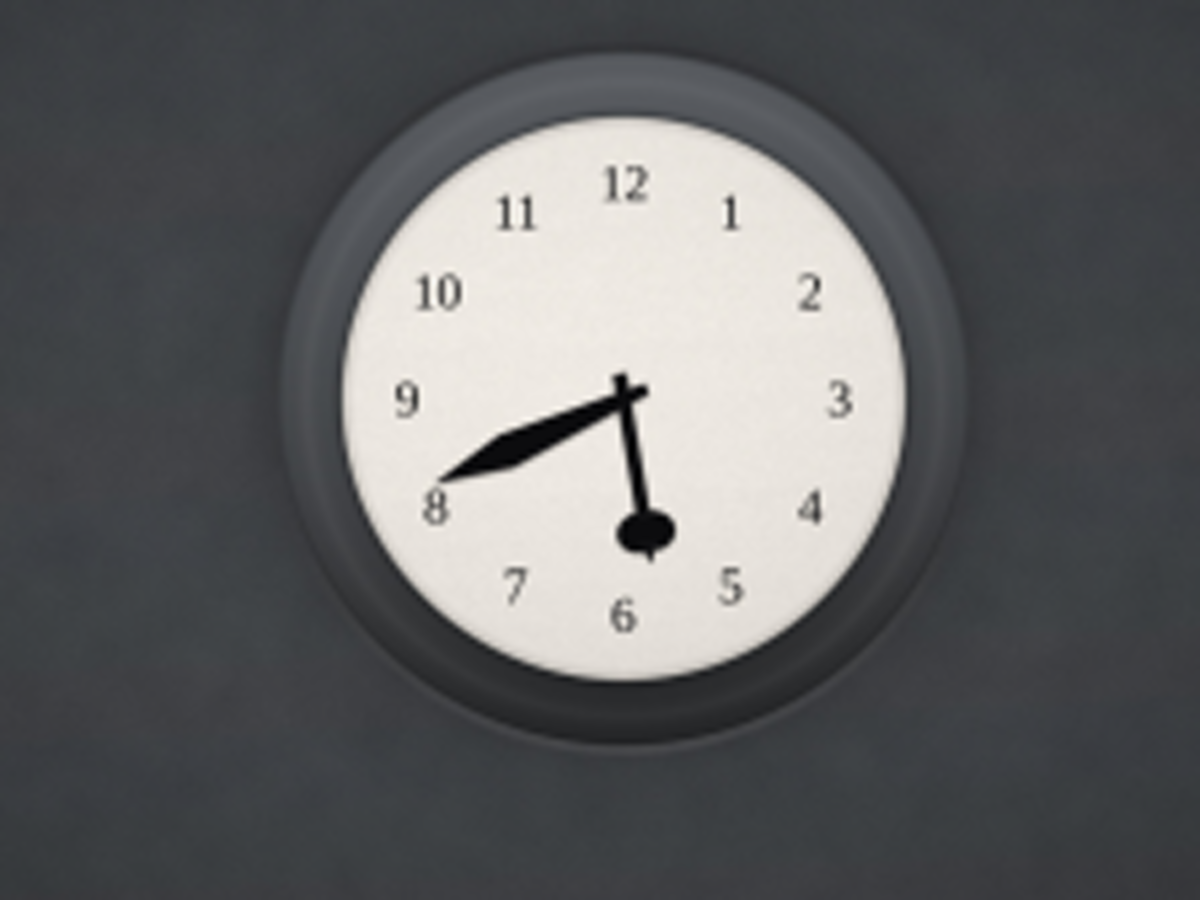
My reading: 5:41
